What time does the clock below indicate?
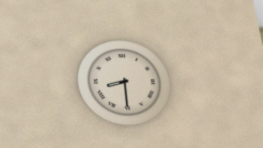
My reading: 8:30
